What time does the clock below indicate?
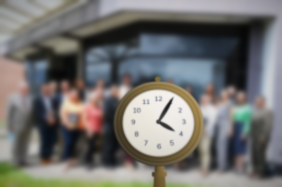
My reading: 4:05
